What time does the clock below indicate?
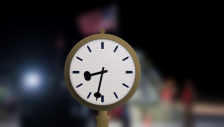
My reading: 8:32
